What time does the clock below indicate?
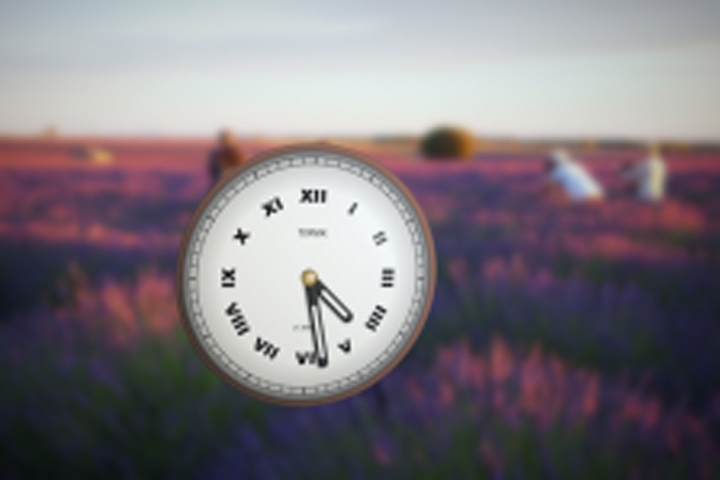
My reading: 4:28
